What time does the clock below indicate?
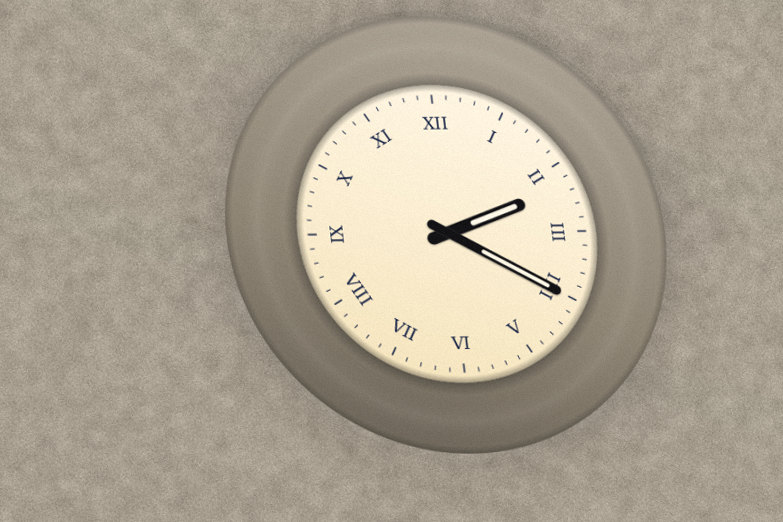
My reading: 2:20
